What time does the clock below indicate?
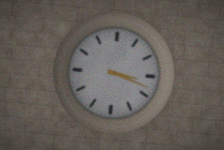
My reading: 3:18
